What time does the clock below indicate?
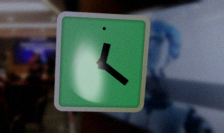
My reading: 12:21
